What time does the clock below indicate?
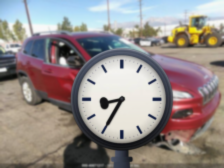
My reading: 8:35
